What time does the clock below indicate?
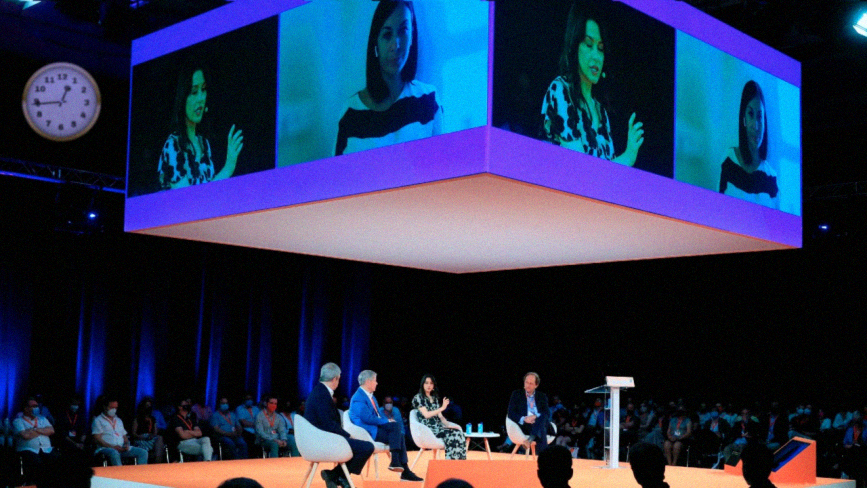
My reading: 12:44
